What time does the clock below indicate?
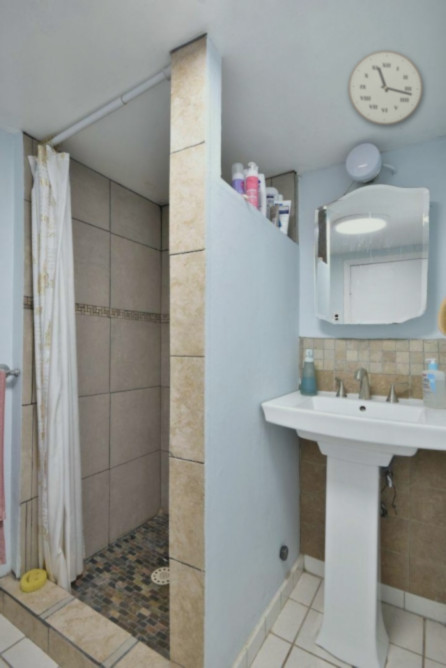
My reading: 11:17
